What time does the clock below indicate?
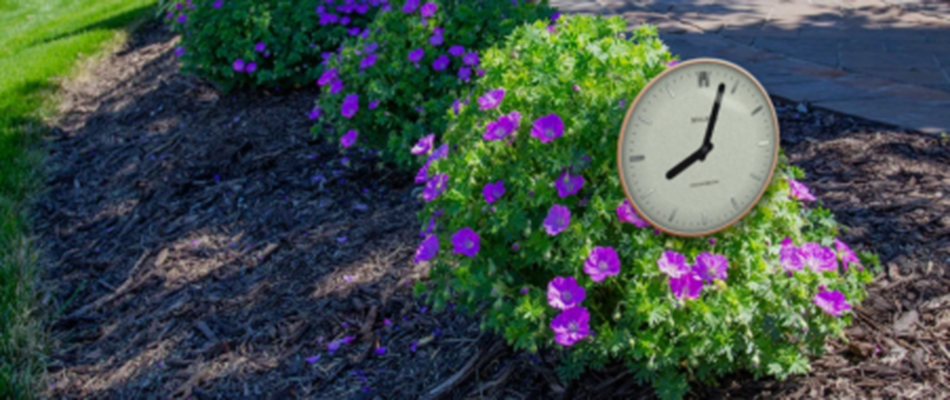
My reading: 8:03
